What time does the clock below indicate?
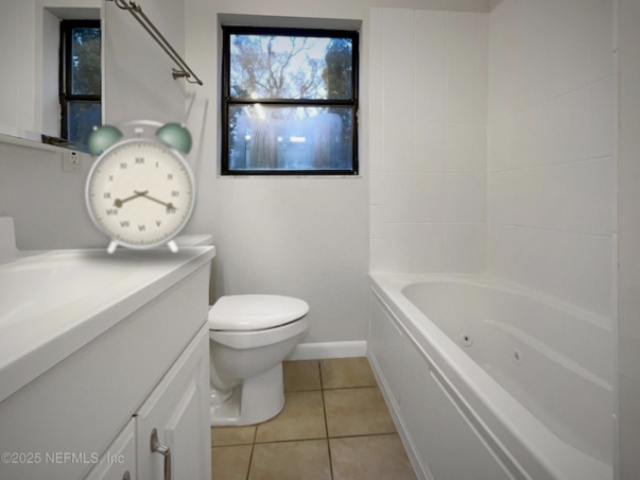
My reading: 8:19
